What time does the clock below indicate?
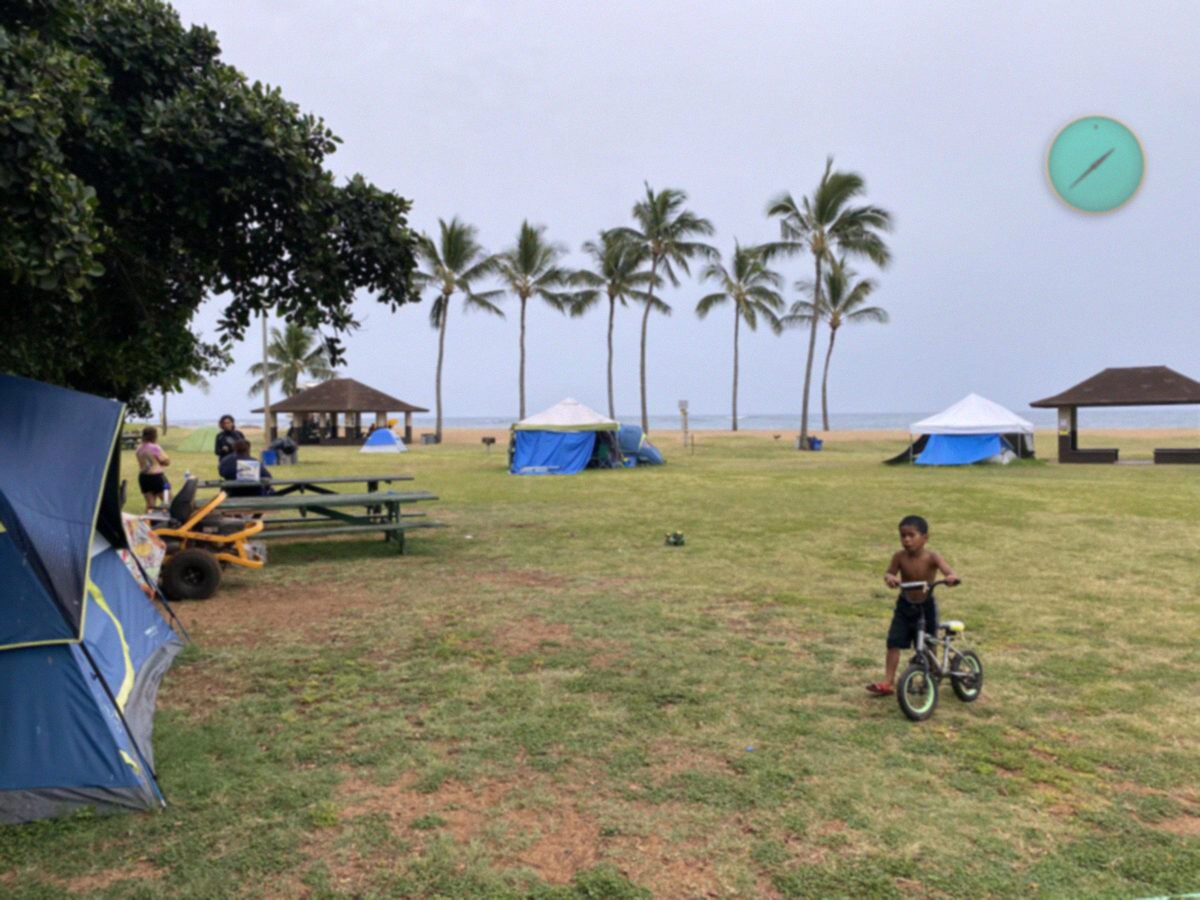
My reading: 1:38
